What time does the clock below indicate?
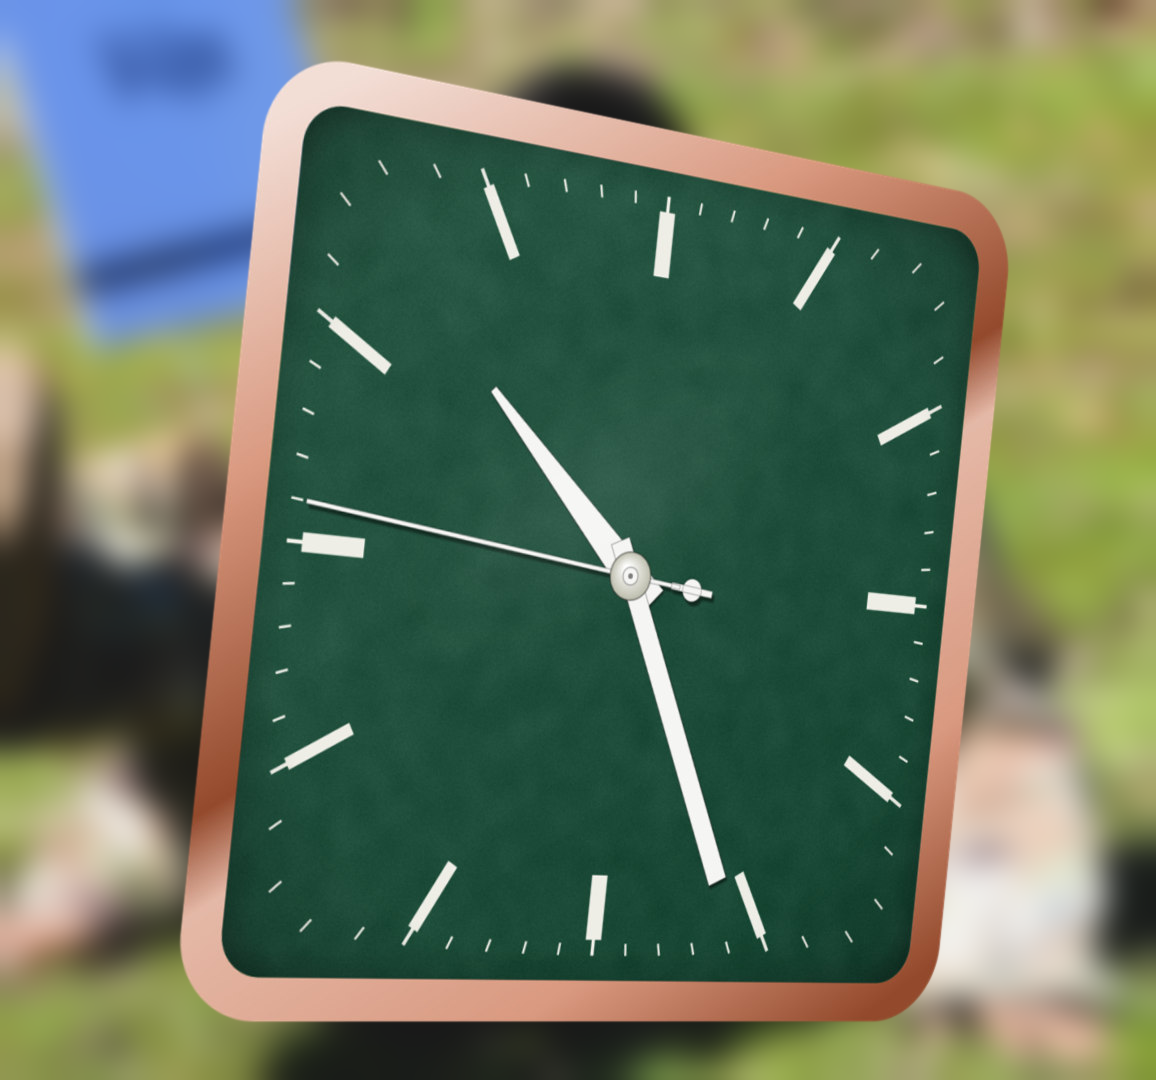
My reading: 10:25:46
